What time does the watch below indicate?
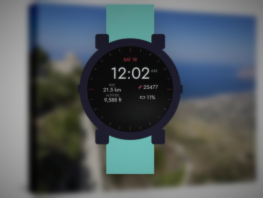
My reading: 12:02
